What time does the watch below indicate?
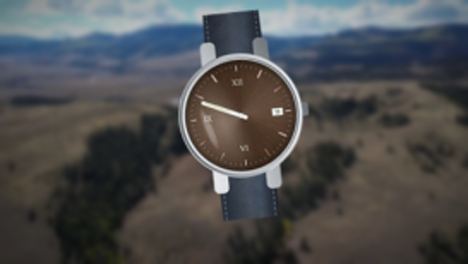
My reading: 9:49
